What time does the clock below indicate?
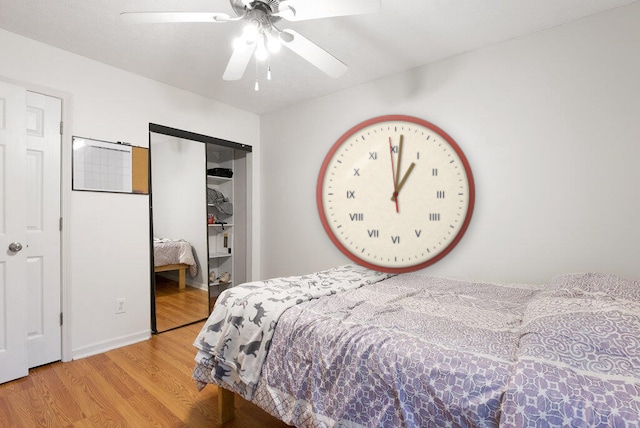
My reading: 1:00:59
